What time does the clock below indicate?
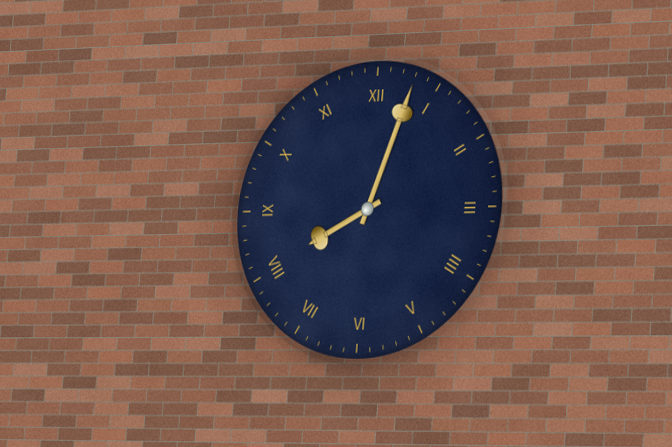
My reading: 8:03
